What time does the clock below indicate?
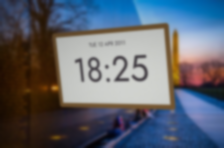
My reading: 18:25
